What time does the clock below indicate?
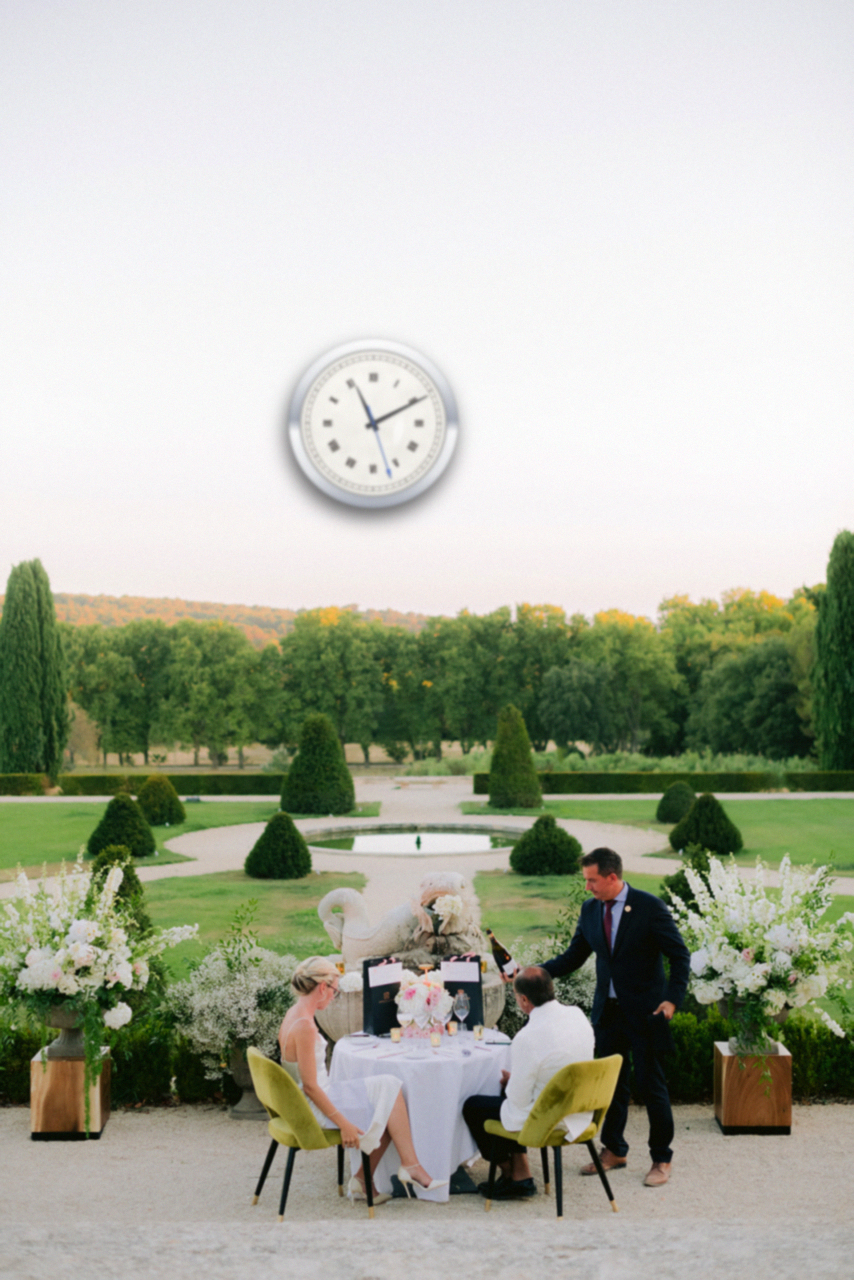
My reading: 11:10:27
